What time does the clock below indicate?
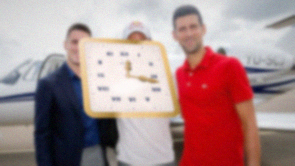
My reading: 12:17
